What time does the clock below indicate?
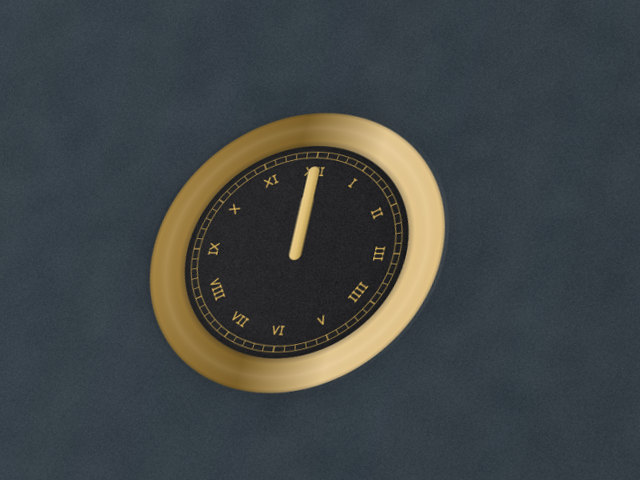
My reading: 12:00
